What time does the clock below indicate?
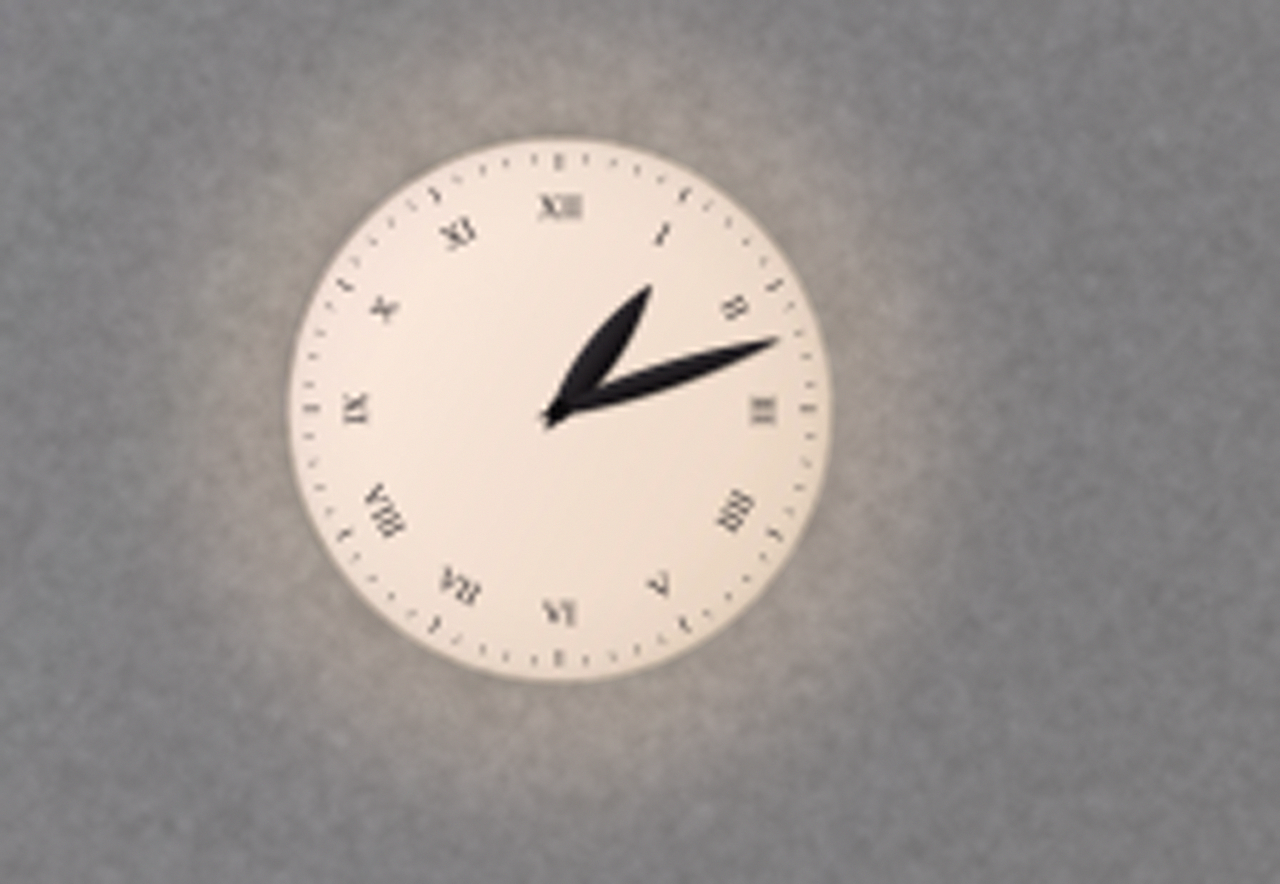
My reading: 1:12
